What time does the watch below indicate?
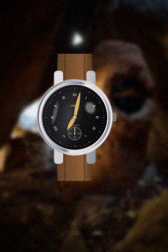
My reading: 7:02
